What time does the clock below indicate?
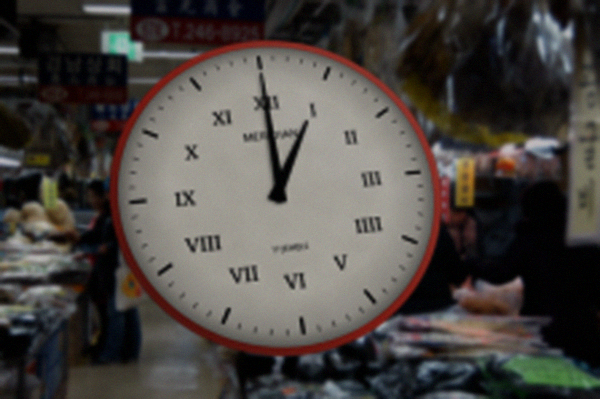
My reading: 1:00
